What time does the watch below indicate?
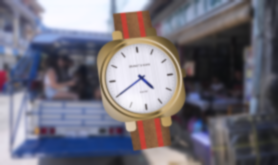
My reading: 4:40
